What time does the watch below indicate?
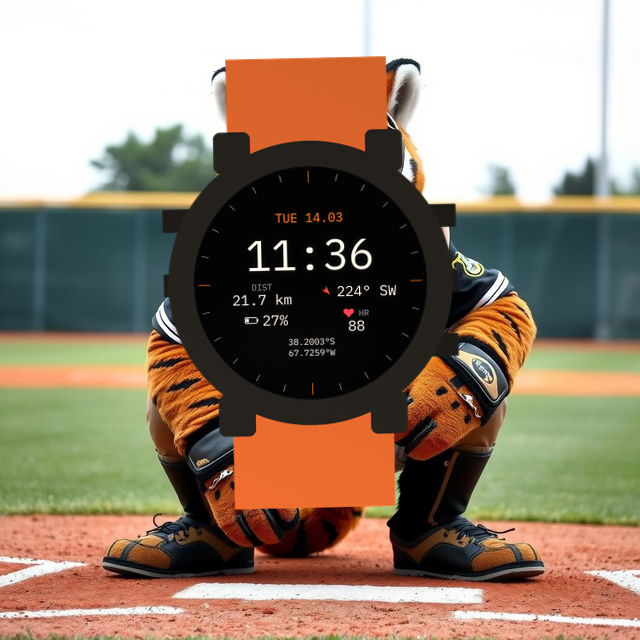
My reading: 11:36
